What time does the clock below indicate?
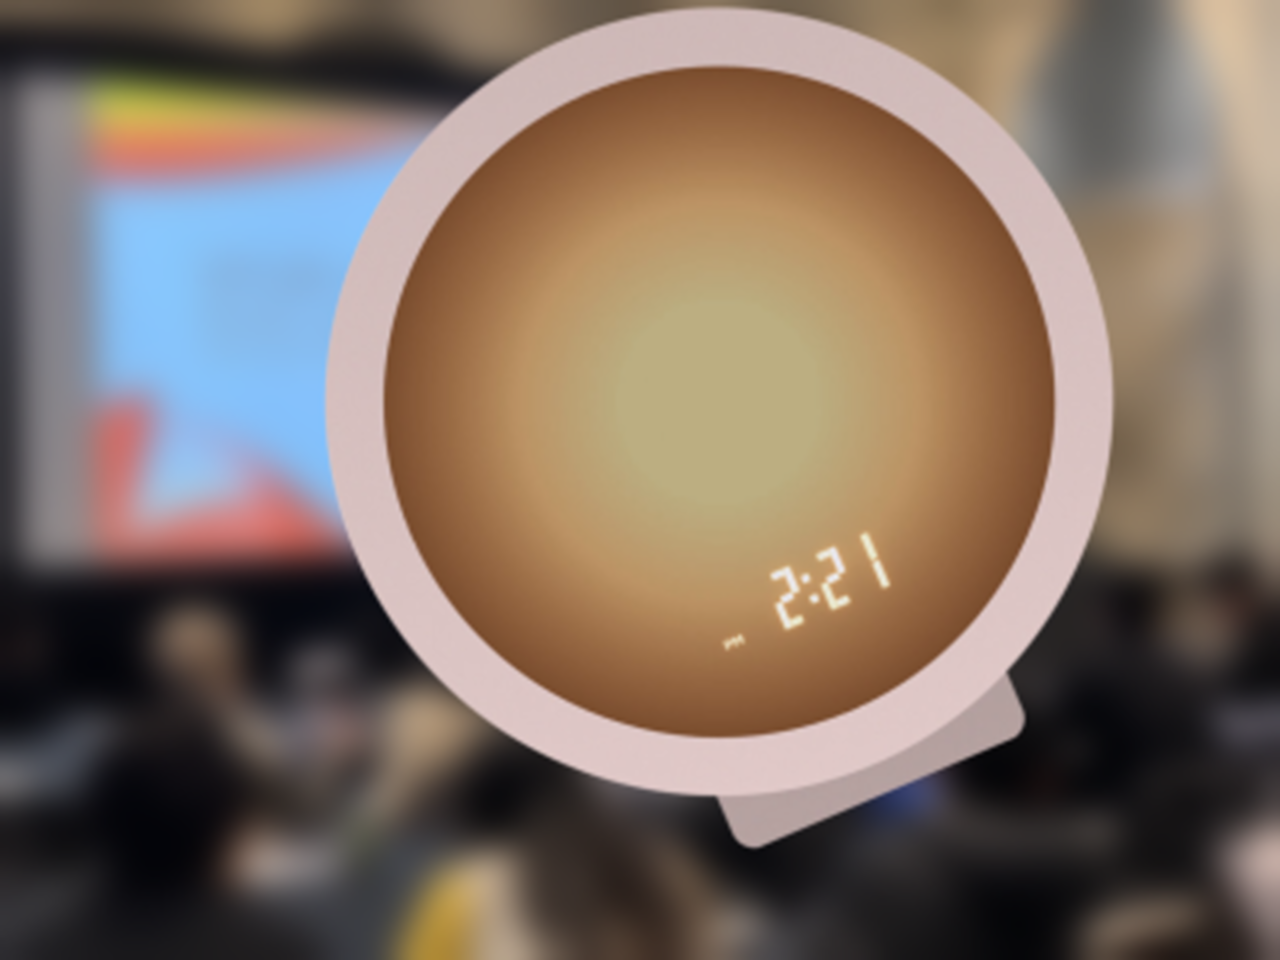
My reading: 2:21
